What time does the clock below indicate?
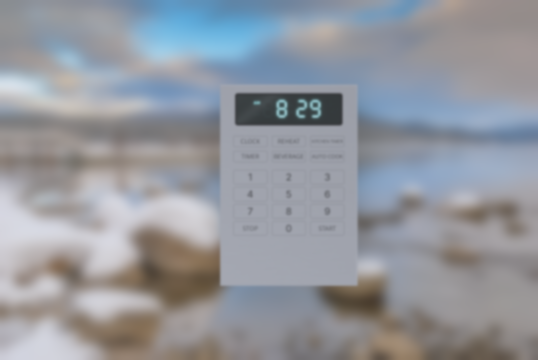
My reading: 8:29
